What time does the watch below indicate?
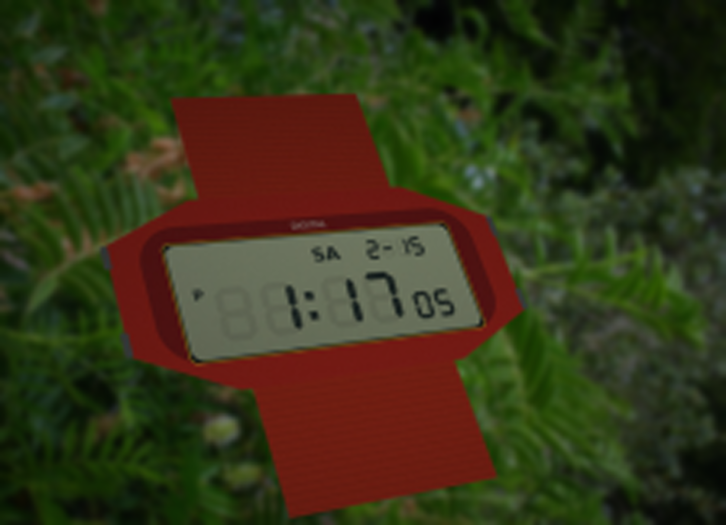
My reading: 1:17:05
